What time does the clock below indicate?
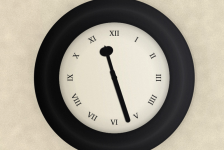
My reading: 11:27
